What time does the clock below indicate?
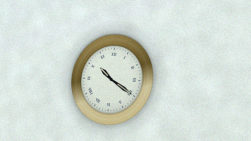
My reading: 10:20
